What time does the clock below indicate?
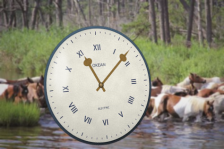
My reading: 11:08
